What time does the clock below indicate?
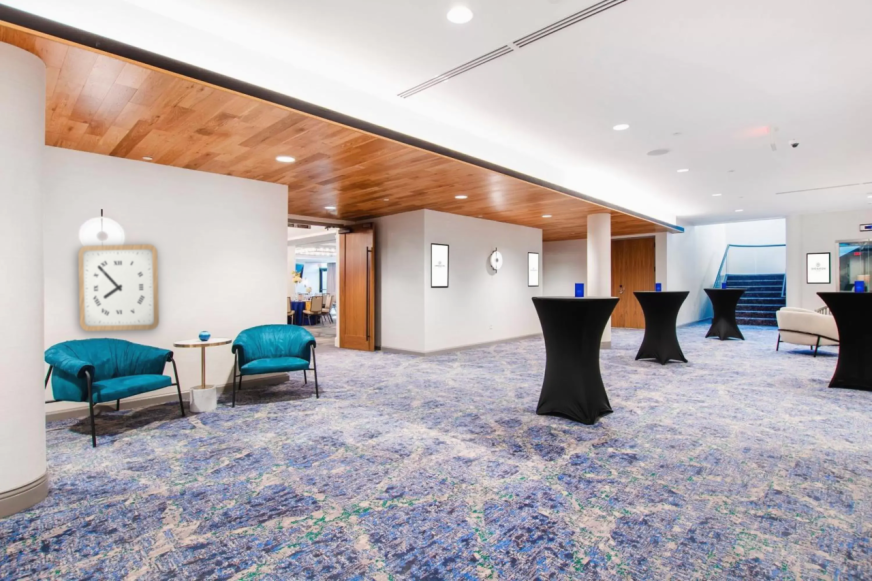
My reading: 7:53
